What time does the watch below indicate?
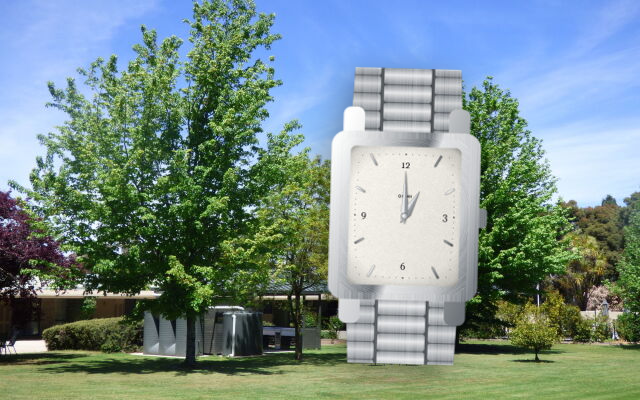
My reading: 1:00
